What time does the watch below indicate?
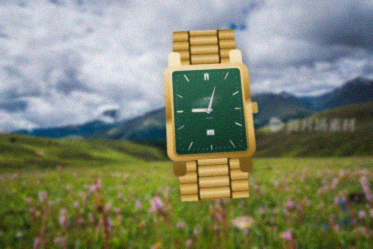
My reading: 9:03
